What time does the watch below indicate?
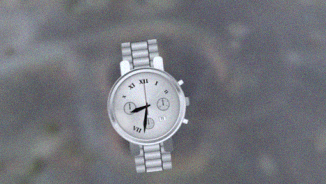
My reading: 8:32
